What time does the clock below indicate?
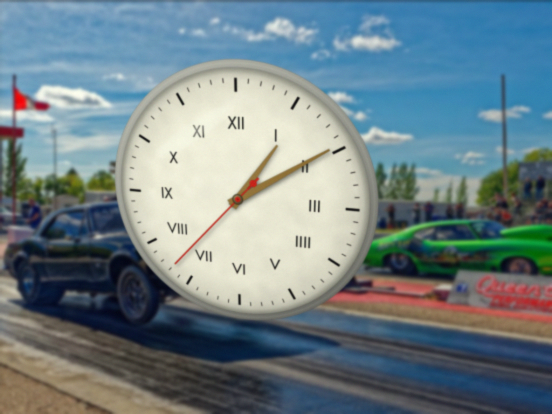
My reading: 1:09:37
